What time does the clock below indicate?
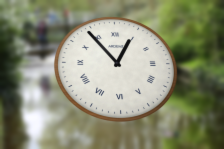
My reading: 12:54
